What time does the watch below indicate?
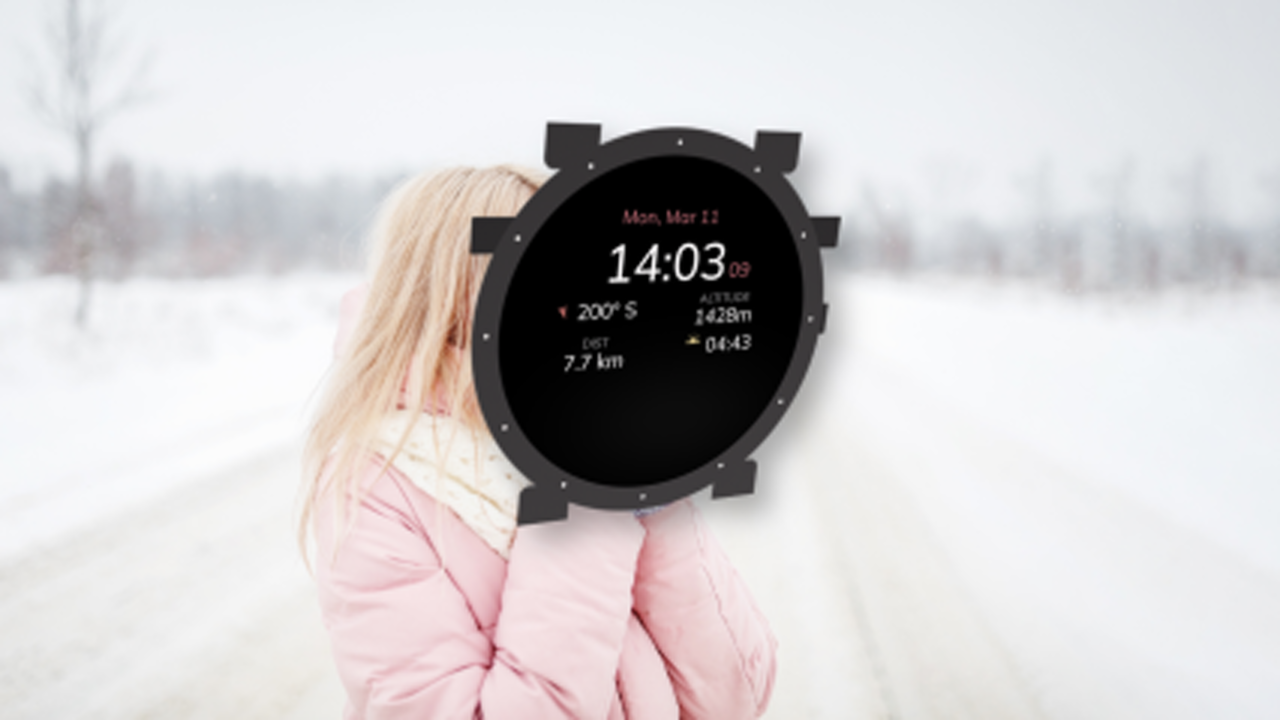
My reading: 14:03
